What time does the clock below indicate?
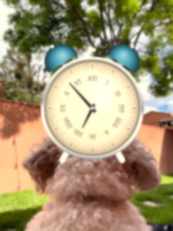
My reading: 6:53
